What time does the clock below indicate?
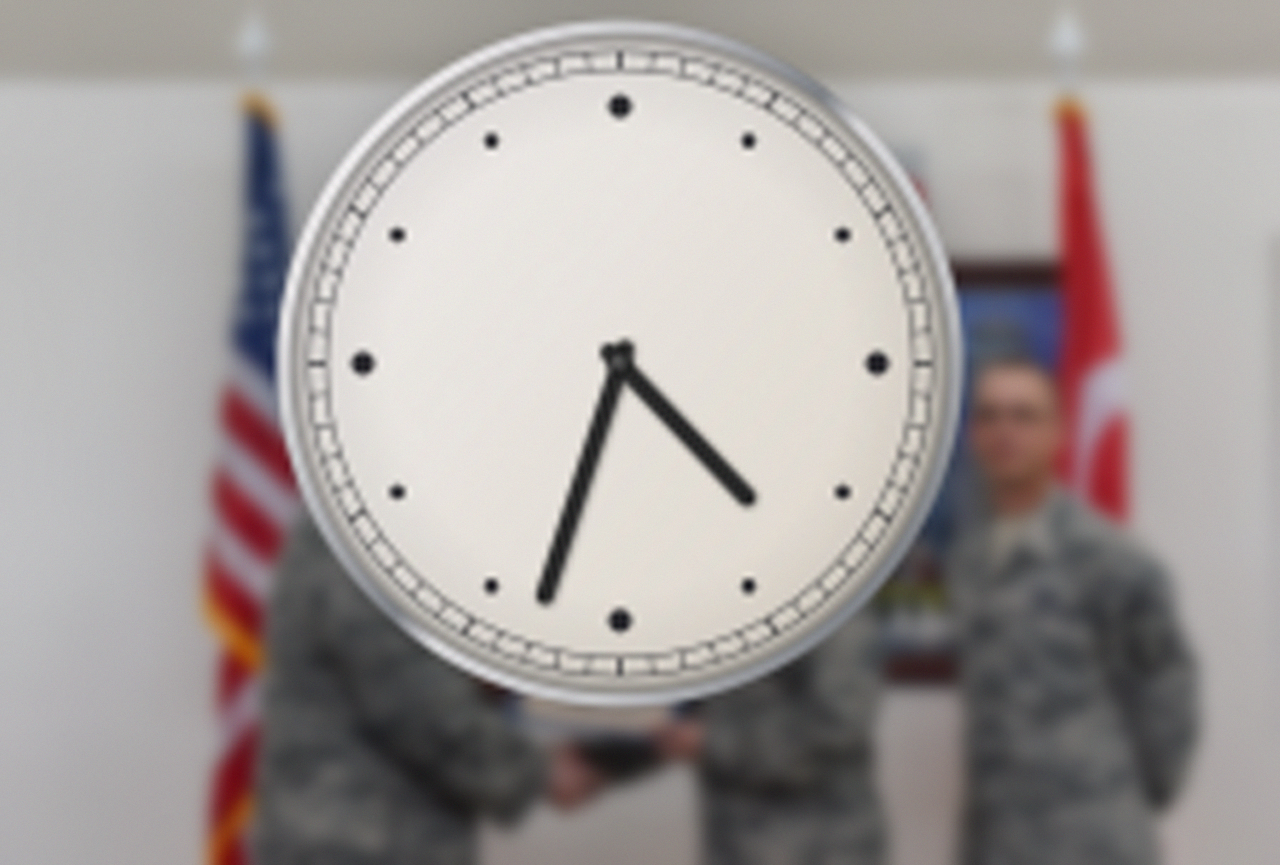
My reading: 4:33
